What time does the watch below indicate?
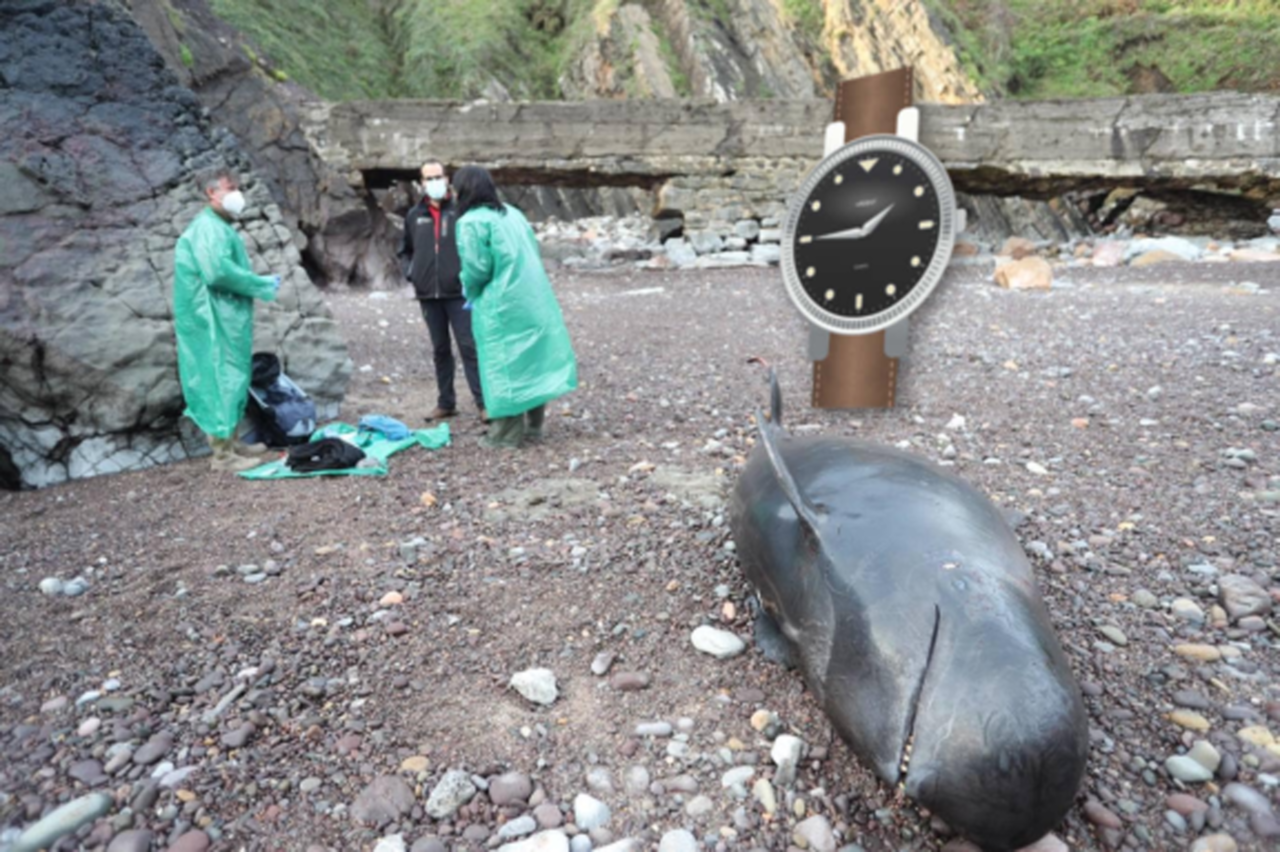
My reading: 1:45
